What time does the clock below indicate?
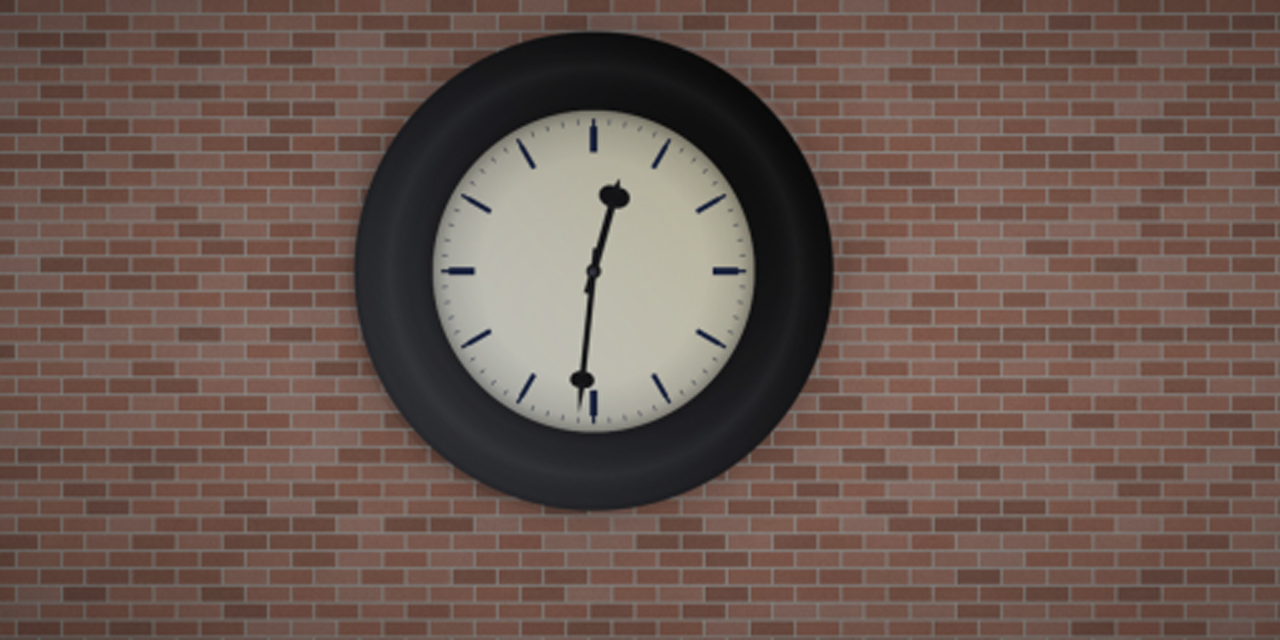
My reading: 12:31
